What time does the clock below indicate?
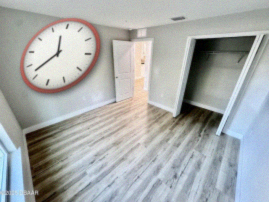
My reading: 11:37
